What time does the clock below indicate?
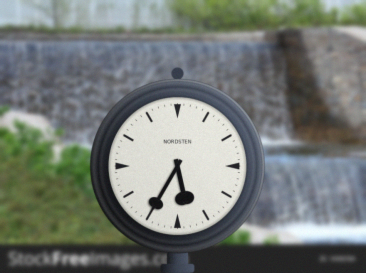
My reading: 5:35
